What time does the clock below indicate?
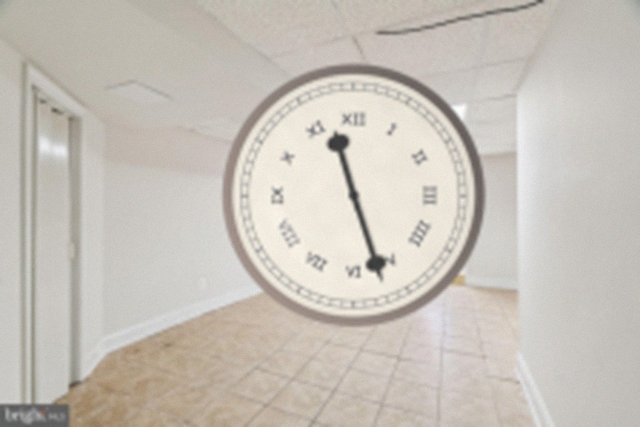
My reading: 11:27
